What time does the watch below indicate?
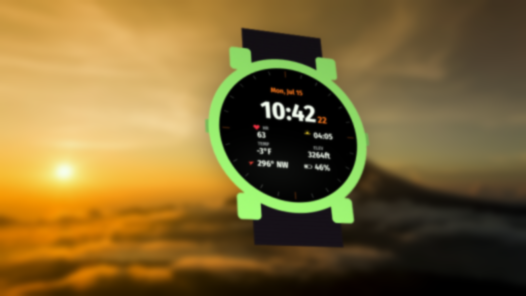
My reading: 10:42:22
